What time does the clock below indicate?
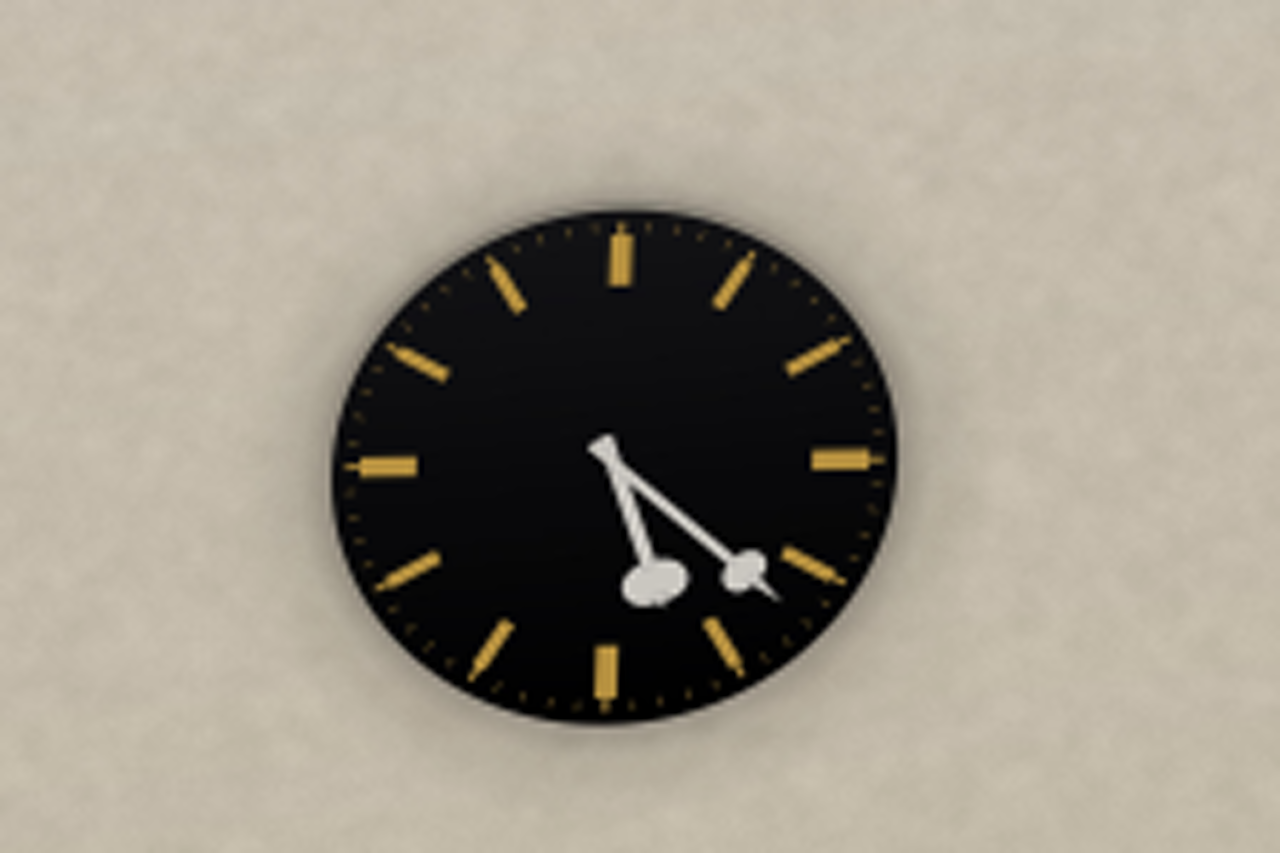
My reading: 5:22
